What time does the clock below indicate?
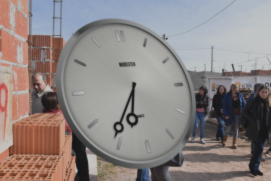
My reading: 6:36
